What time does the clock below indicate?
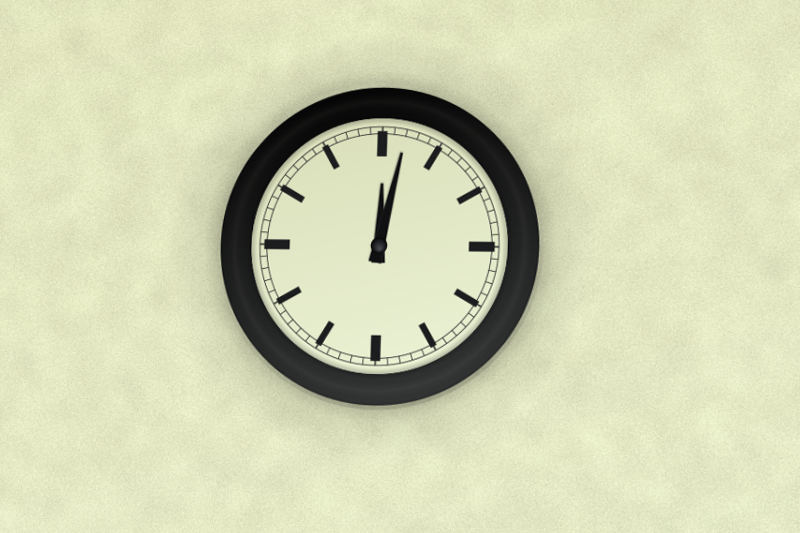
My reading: 12:02
